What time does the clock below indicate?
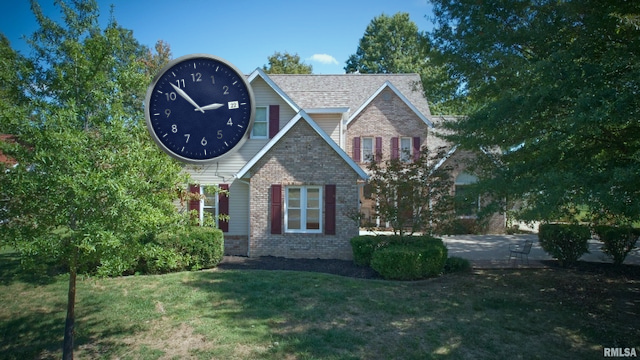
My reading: 2:53
